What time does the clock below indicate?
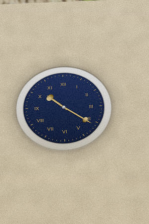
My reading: 10:21
